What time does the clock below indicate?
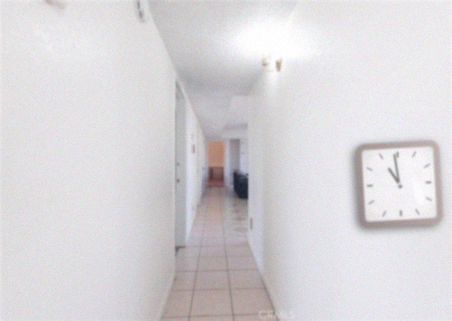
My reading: 10:59
